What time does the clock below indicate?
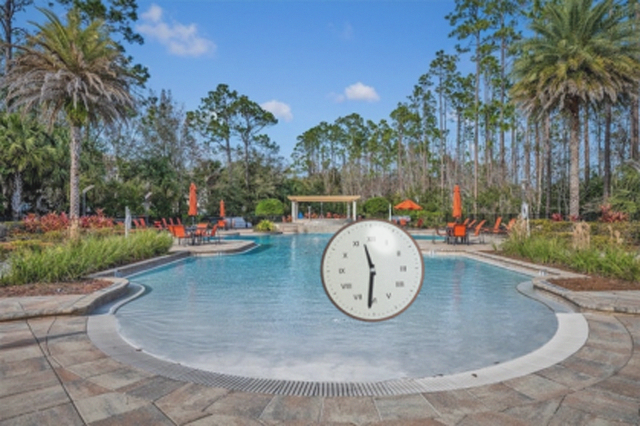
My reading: 11:31
